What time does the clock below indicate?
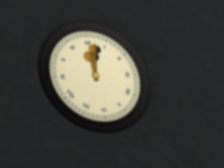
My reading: 12:02
